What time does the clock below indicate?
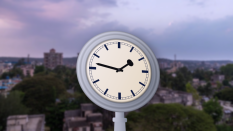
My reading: 1:47
